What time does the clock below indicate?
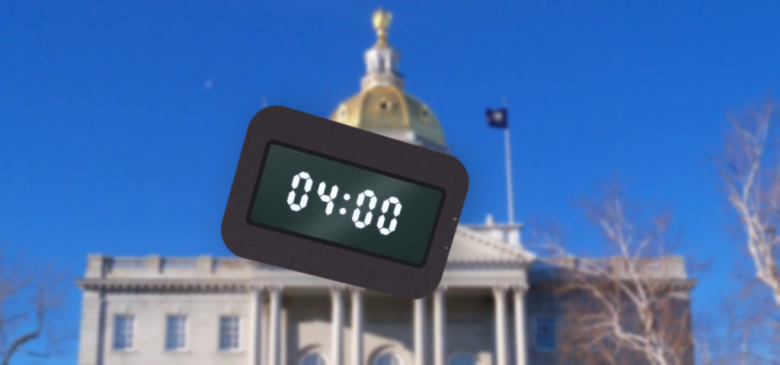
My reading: 4:00
